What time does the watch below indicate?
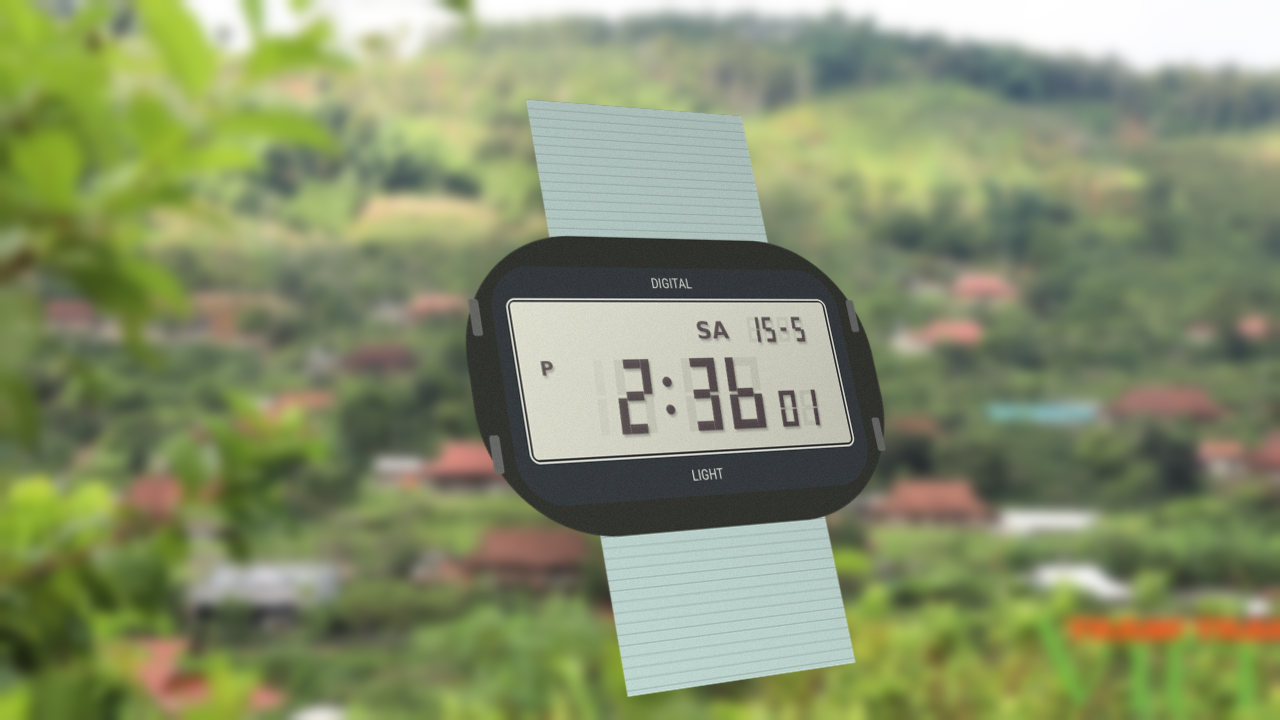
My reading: 2:36:01
